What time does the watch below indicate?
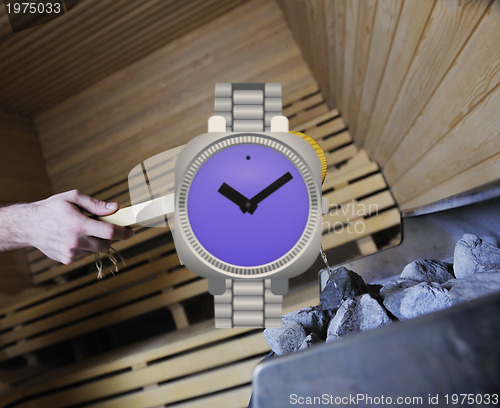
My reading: 10:09
